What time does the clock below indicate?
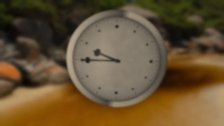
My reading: 9:45
